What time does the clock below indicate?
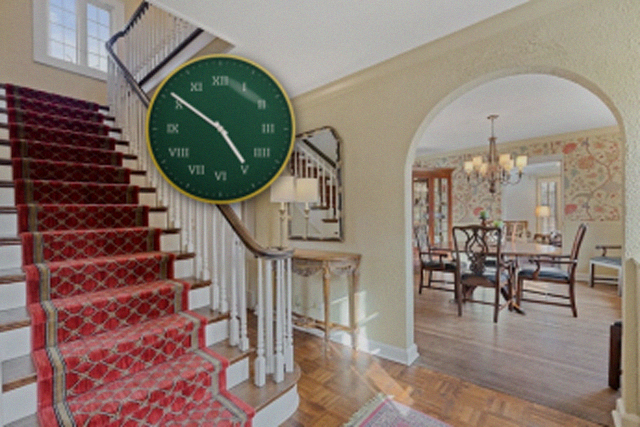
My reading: 4:51
